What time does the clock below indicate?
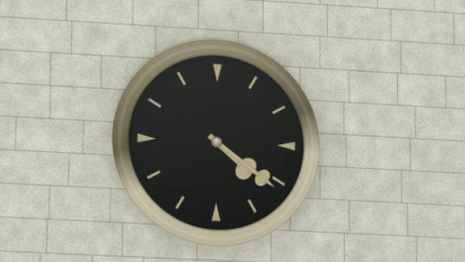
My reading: 4:21
